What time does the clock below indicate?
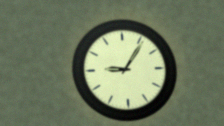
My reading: 9:06
